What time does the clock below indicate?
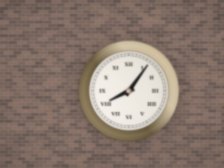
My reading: 8:06
